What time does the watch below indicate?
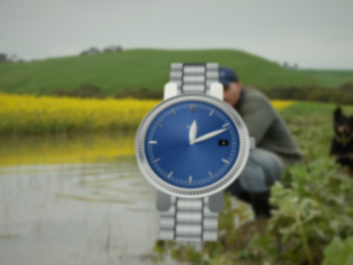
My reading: 12:11
